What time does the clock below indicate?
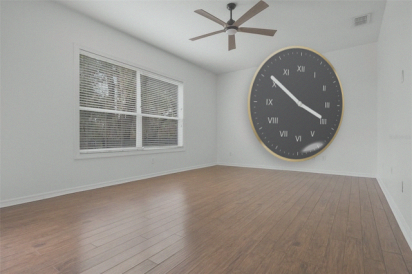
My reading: 3:51
